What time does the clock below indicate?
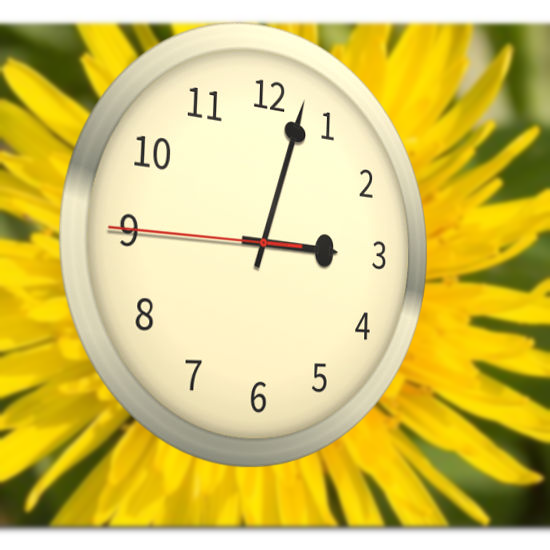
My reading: 3:02:45
